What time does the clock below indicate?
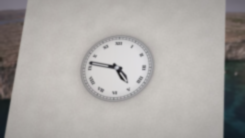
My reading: 4:47
